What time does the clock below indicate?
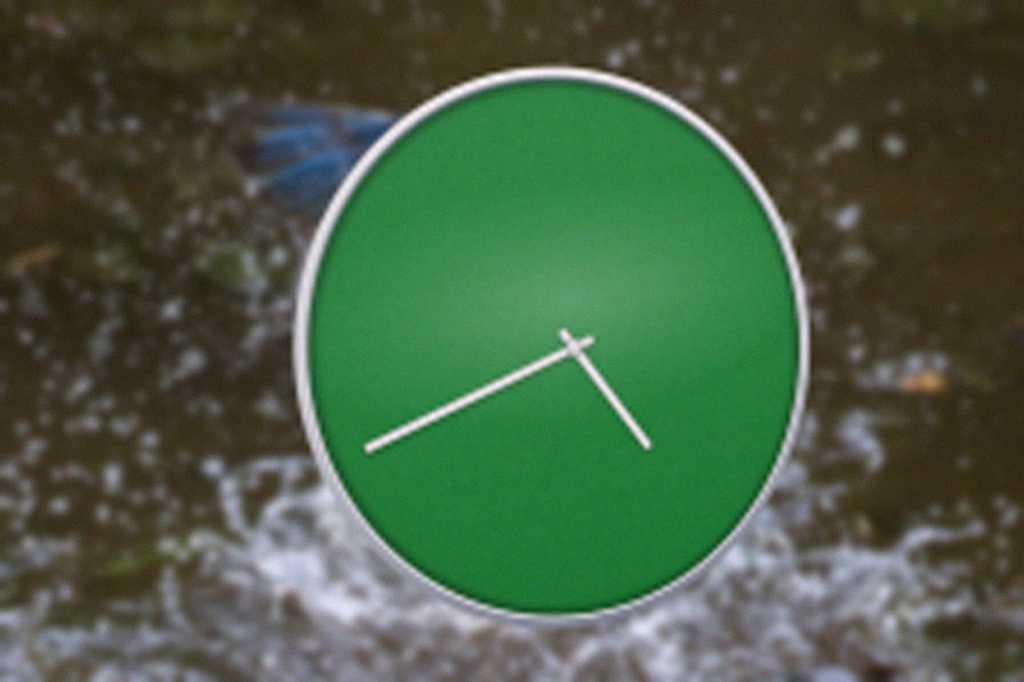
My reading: 4:41
